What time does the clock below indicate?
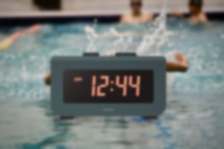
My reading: 12:44
